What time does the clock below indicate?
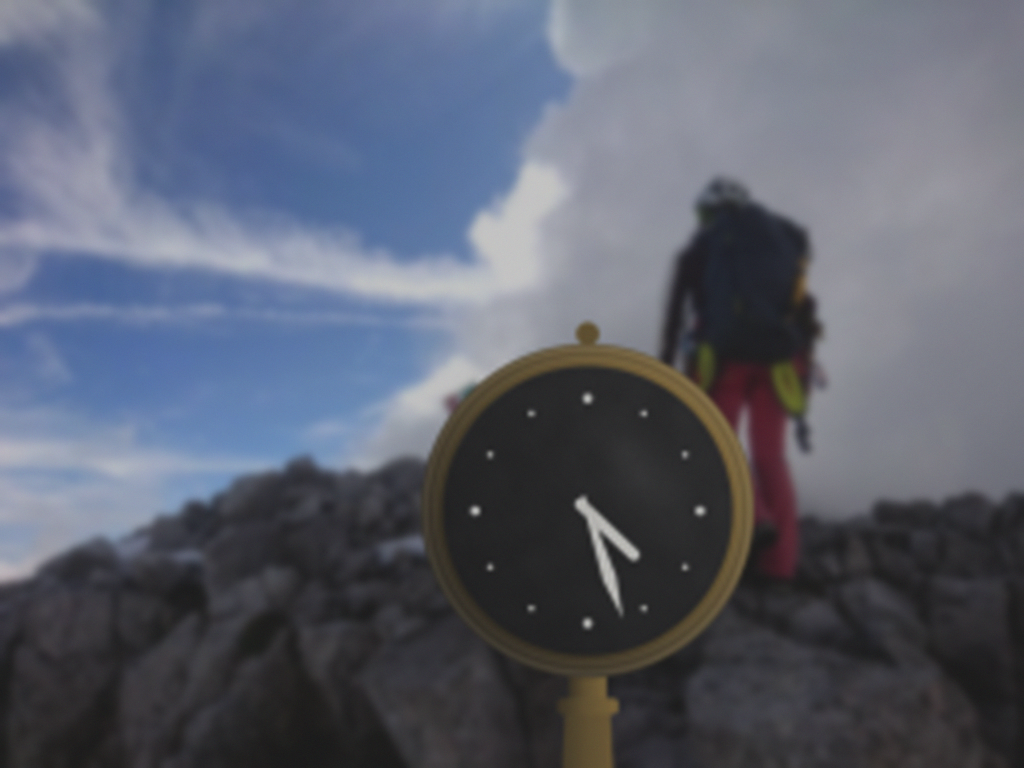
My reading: 4:27
